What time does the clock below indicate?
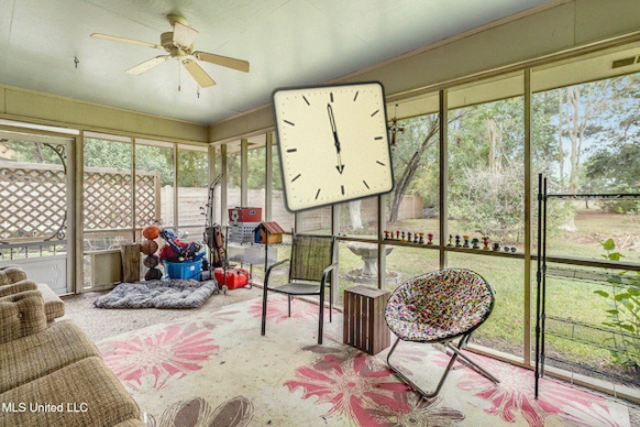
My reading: 5:59
